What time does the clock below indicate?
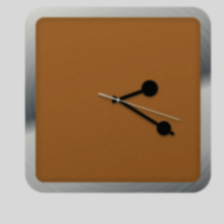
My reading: 2:20:18
